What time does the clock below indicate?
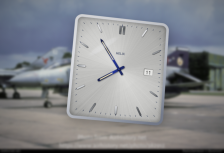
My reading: 7:54
